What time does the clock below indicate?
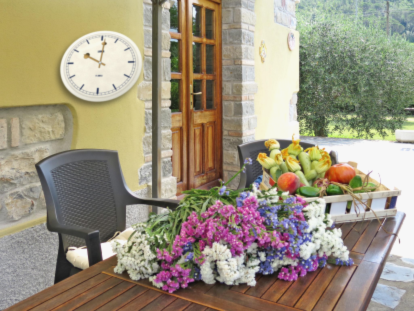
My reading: 10:01
